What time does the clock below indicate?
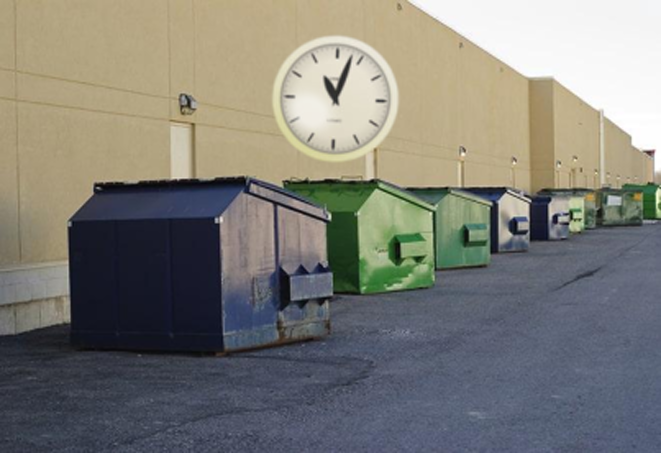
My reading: 11:03
